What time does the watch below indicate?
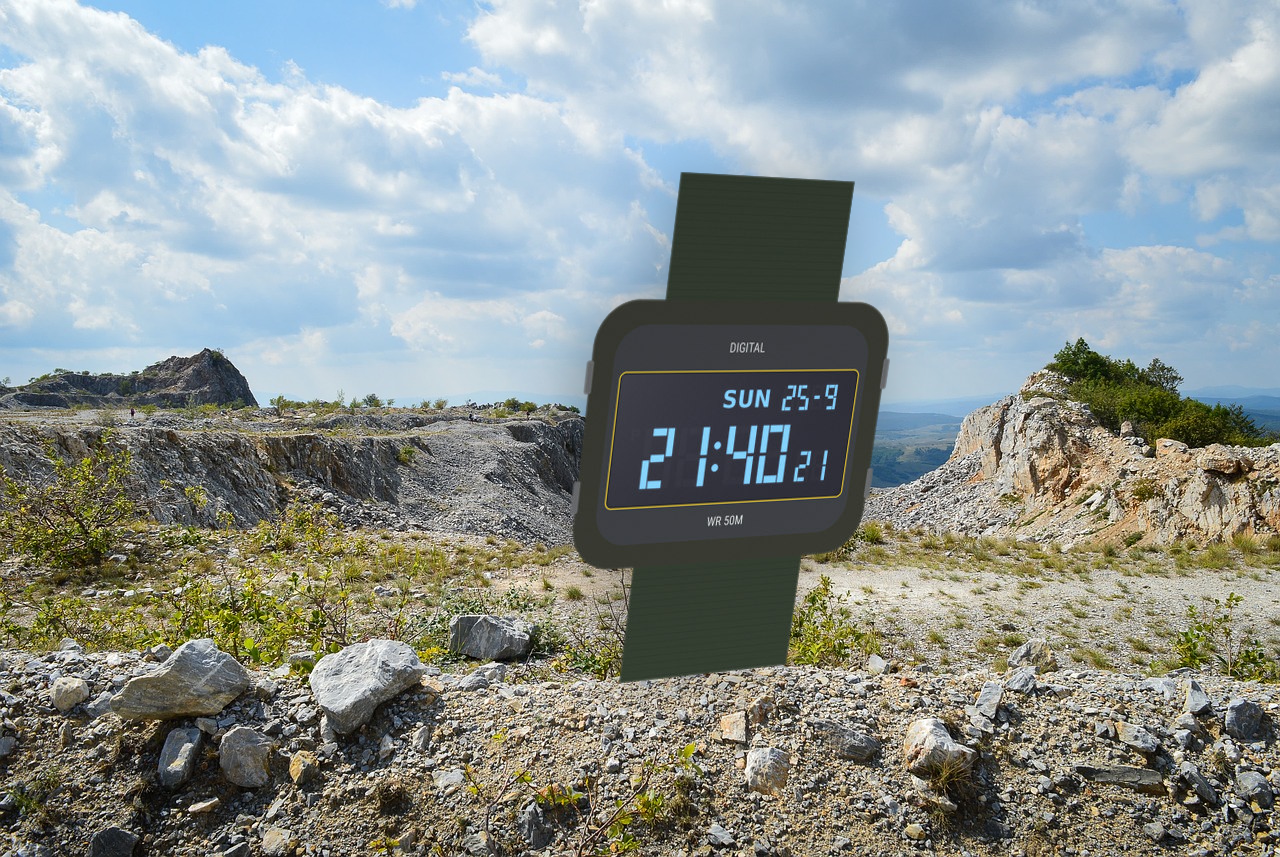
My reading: 21:40:21
